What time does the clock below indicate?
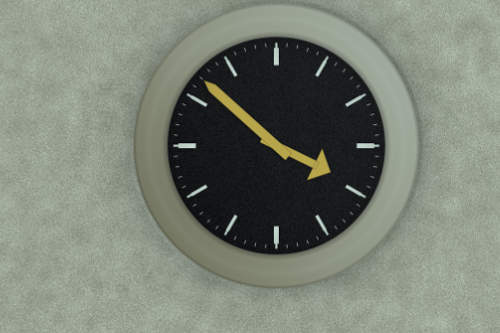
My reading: 3:52
